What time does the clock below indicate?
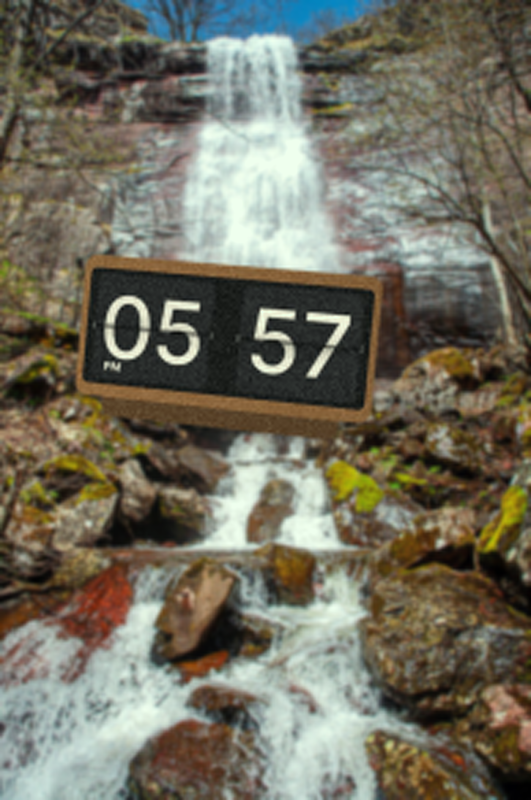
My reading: 5:57
